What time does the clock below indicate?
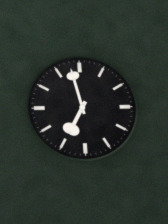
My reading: 6:58
